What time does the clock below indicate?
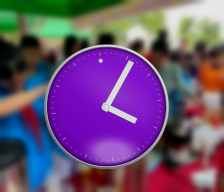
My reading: 4:06
